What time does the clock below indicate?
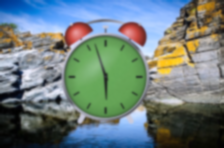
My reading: 5:57
